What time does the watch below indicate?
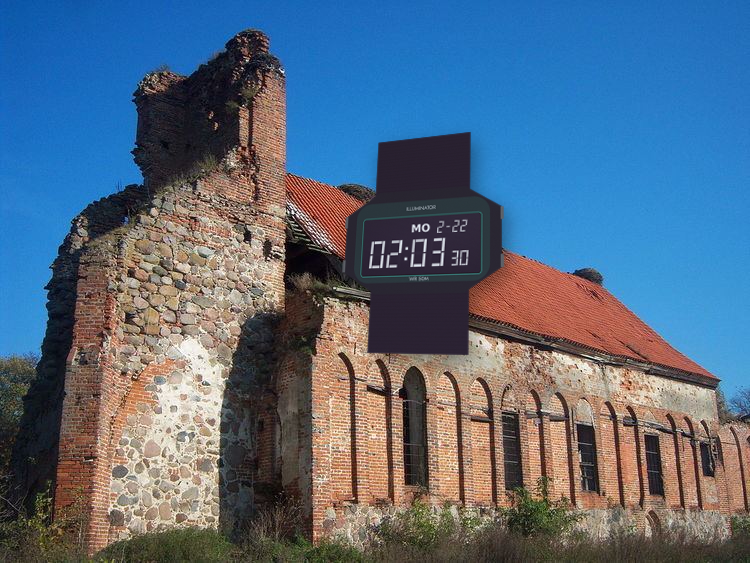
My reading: 2:03:30
